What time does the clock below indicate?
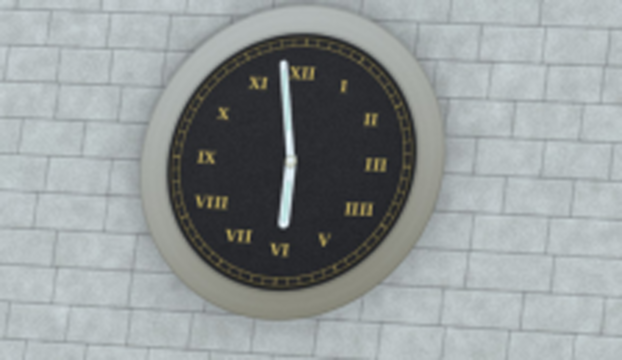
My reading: 5:58
